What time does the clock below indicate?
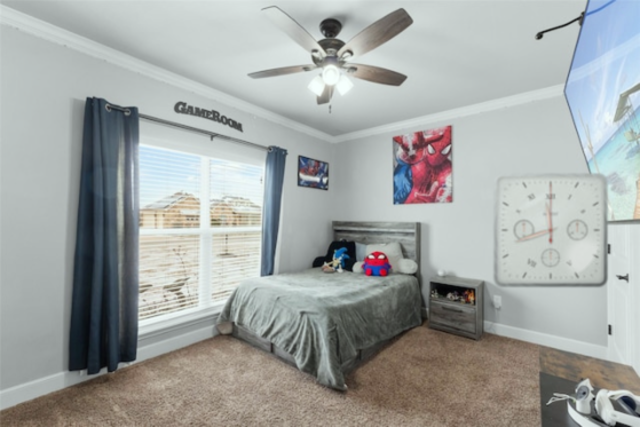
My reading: 11:42
